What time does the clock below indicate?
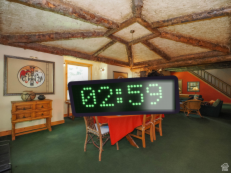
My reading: 2:59
